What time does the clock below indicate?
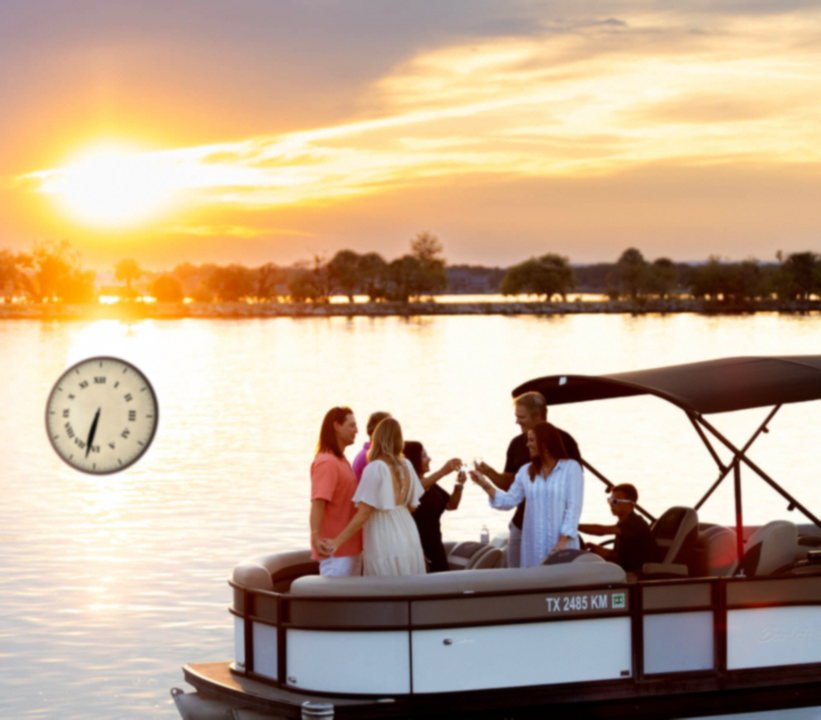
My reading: 6:32
